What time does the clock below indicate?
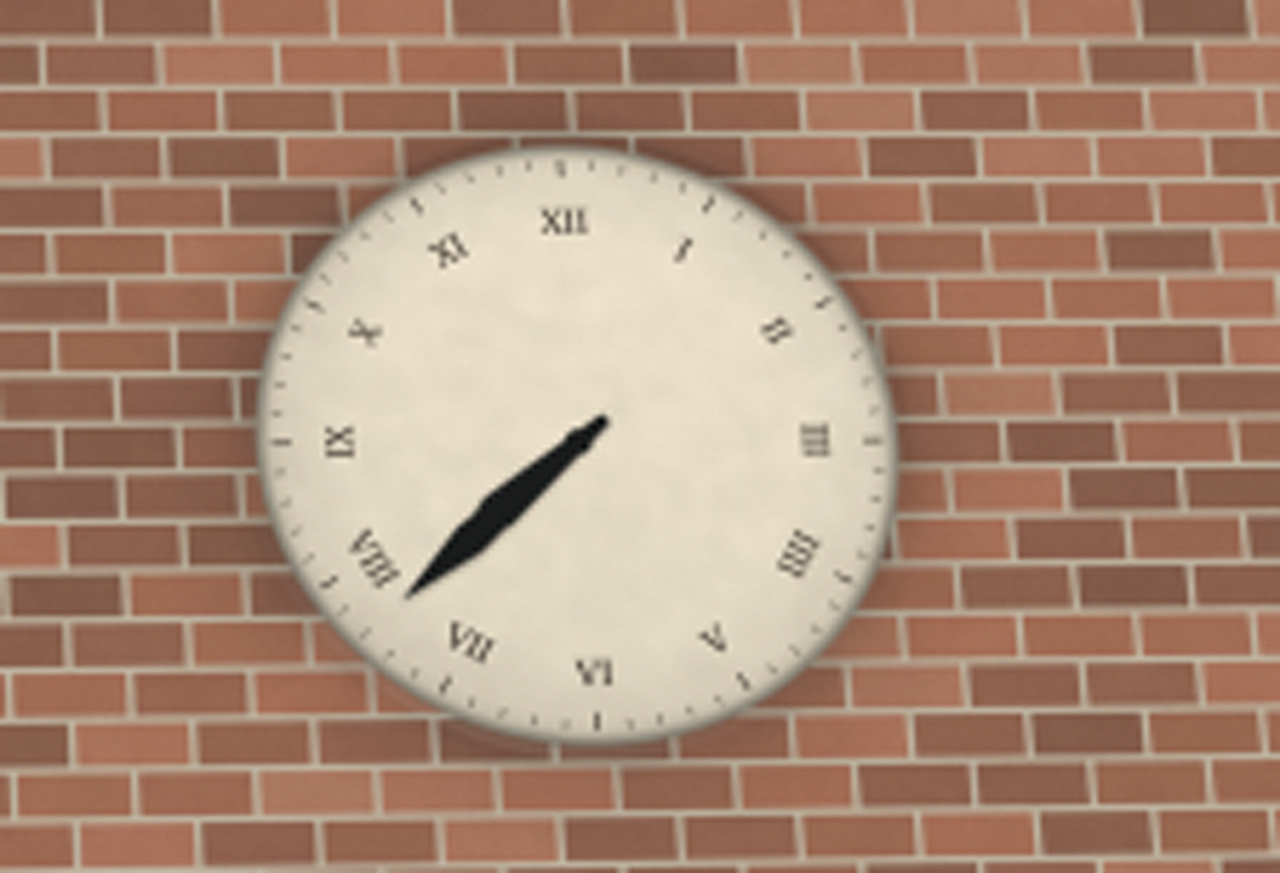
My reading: 7:38
